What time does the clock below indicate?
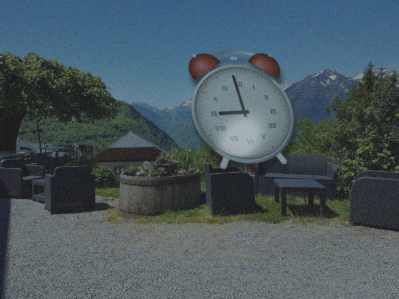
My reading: 8:59
